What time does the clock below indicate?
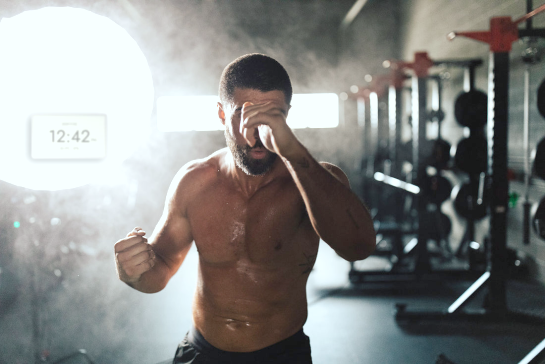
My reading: 12:42
